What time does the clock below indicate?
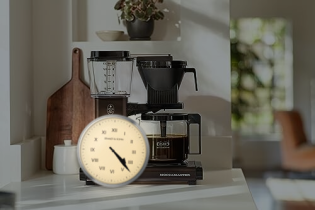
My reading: 4:23
